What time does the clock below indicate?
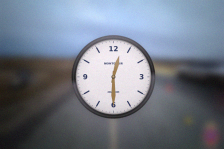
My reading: 12:30
